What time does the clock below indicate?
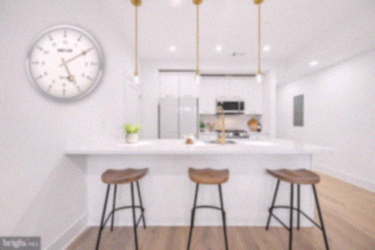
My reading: 5:10
